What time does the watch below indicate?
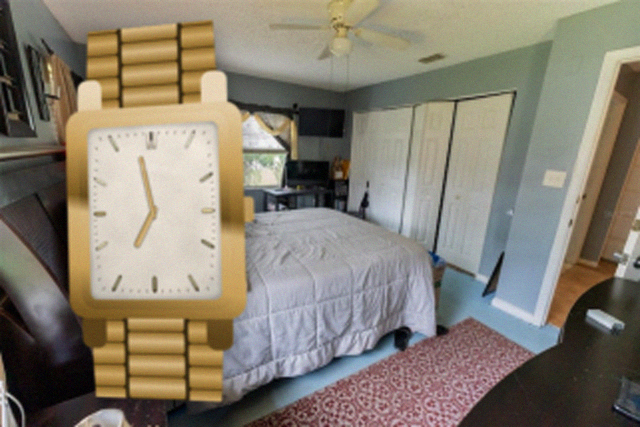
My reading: 6:58
